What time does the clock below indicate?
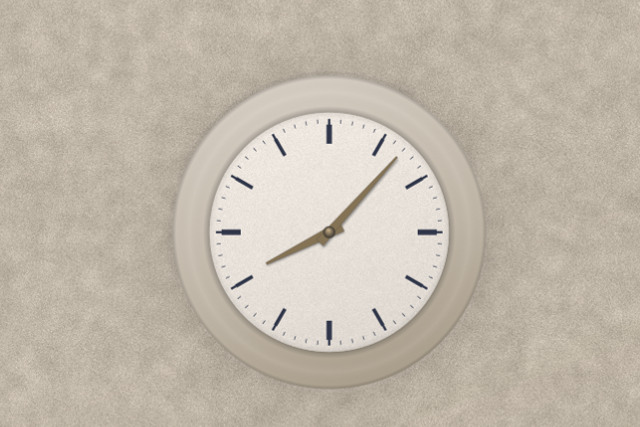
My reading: 8:07
